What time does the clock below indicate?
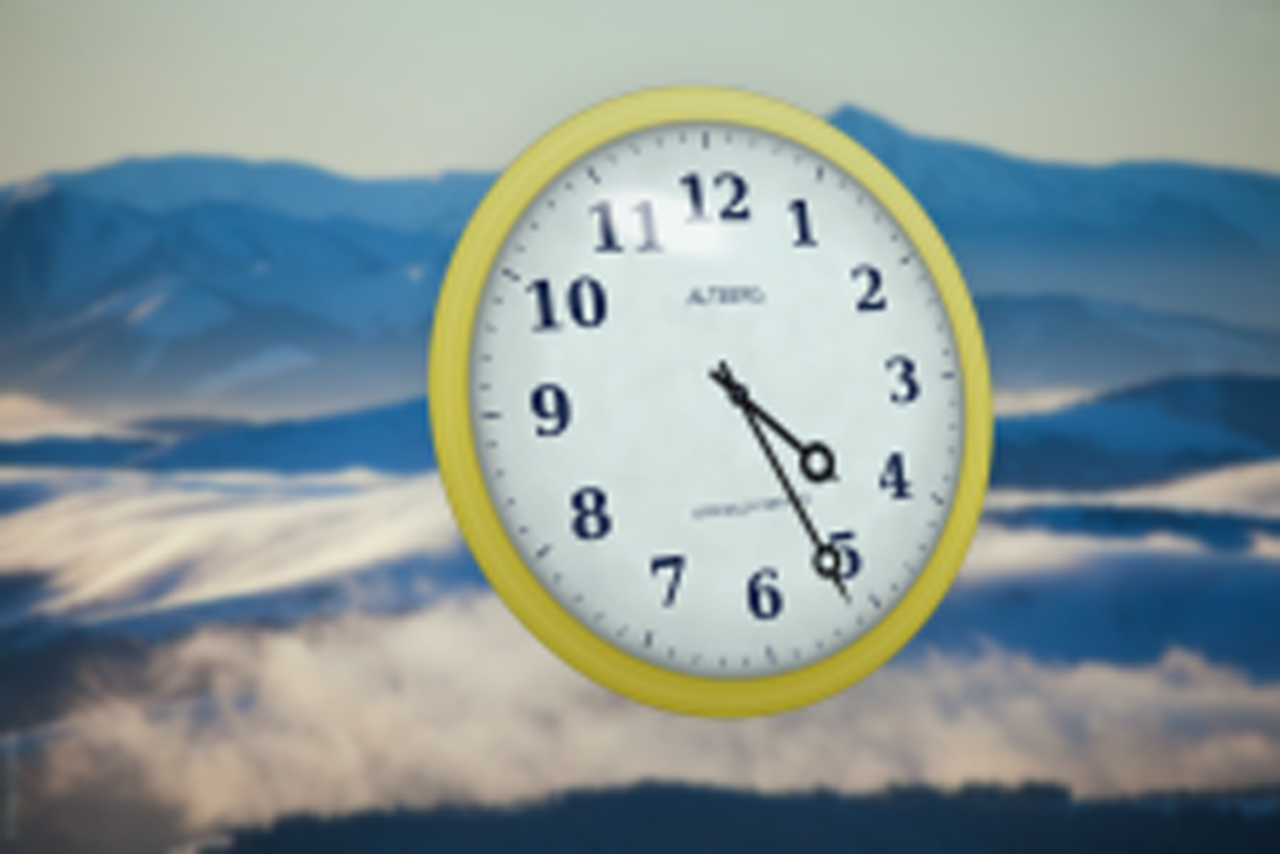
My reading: 4:26
